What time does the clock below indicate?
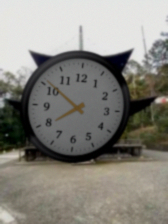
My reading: 7:51
